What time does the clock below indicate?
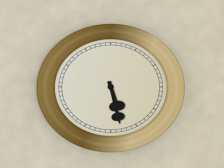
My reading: 5:28
